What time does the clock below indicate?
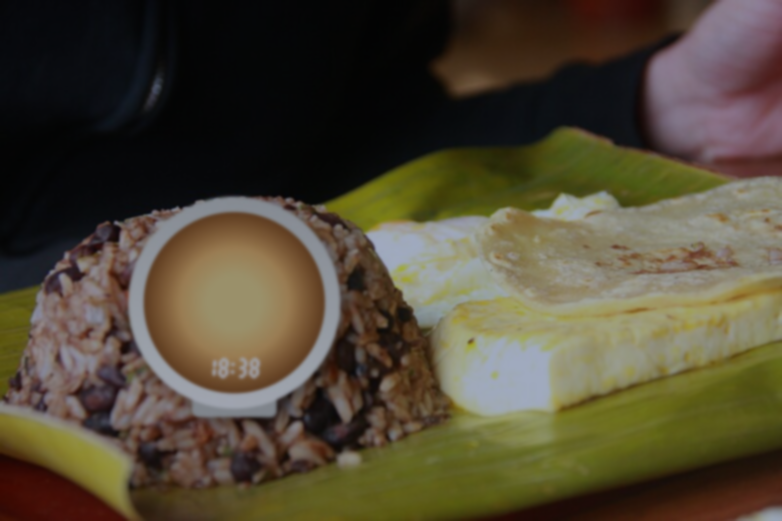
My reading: 18:38
